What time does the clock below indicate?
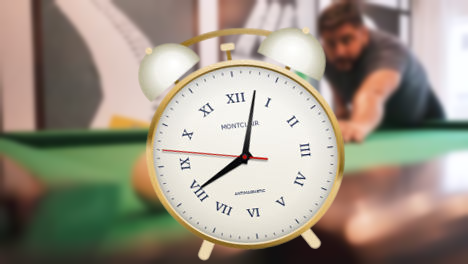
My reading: 8:02:47
